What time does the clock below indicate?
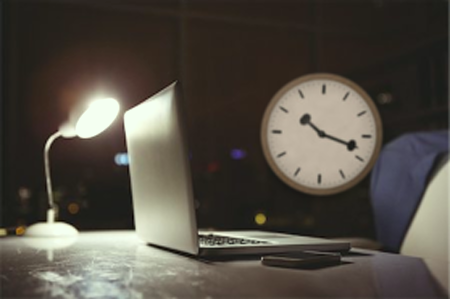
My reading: 10:18
